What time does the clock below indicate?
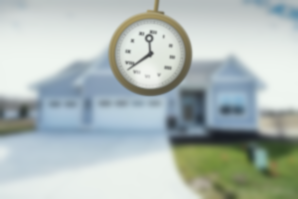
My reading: 11:38
